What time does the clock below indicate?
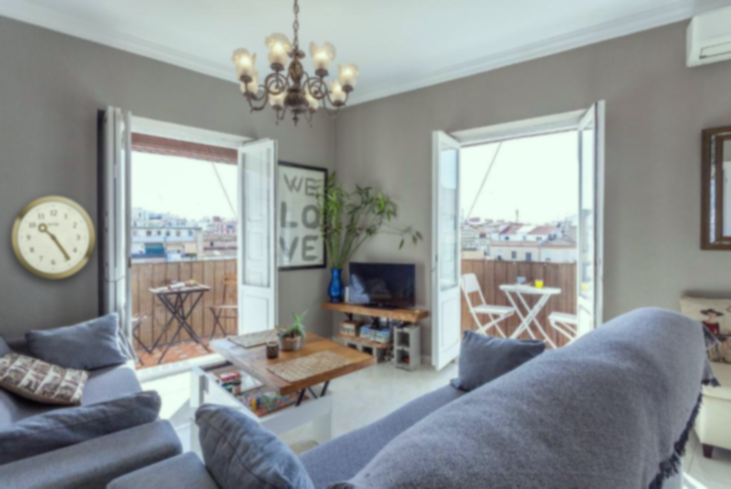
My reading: 10:24
